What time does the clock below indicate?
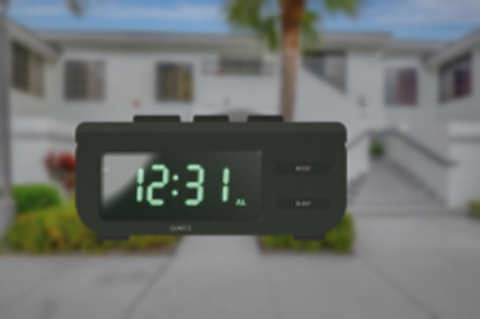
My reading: 12:31
